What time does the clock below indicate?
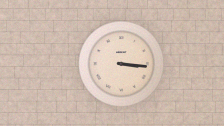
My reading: 3:16
